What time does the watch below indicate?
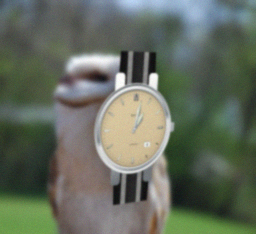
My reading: 1:02
